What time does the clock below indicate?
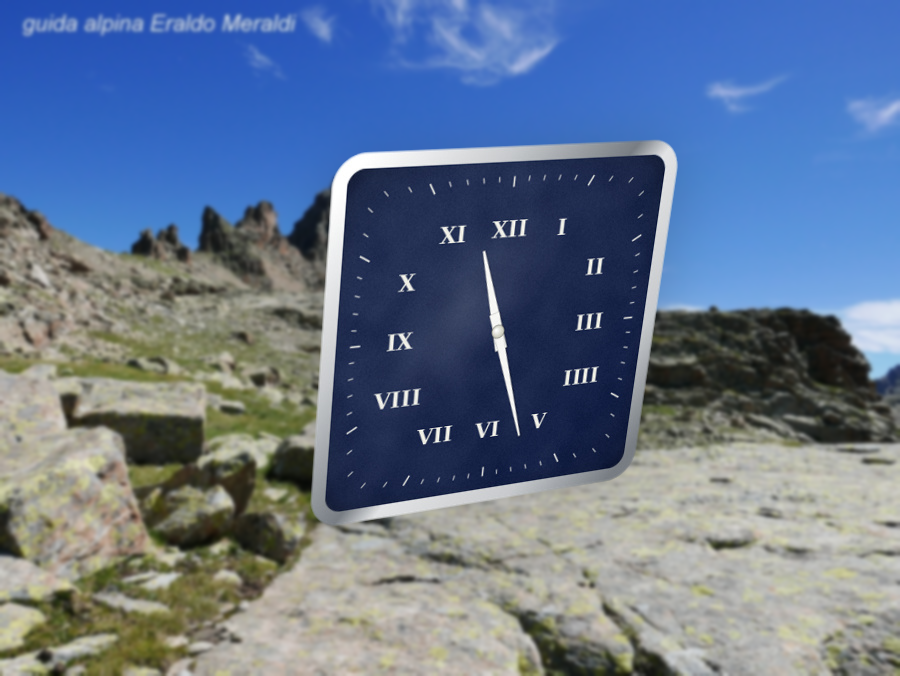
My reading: 11:27
